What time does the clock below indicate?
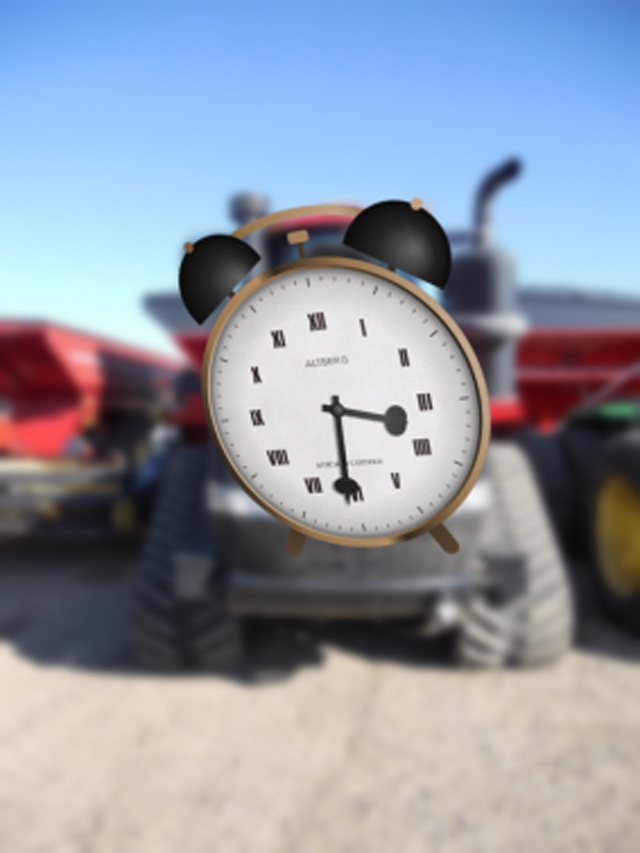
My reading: 3:31
